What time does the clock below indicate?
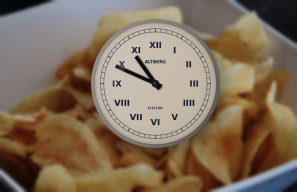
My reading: 10:49
